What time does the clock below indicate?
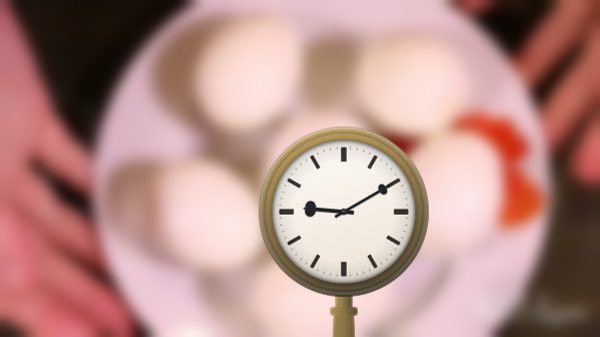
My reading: 9:10
